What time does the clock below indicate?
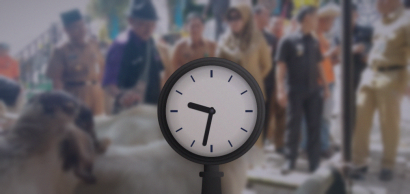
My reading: 9:32
